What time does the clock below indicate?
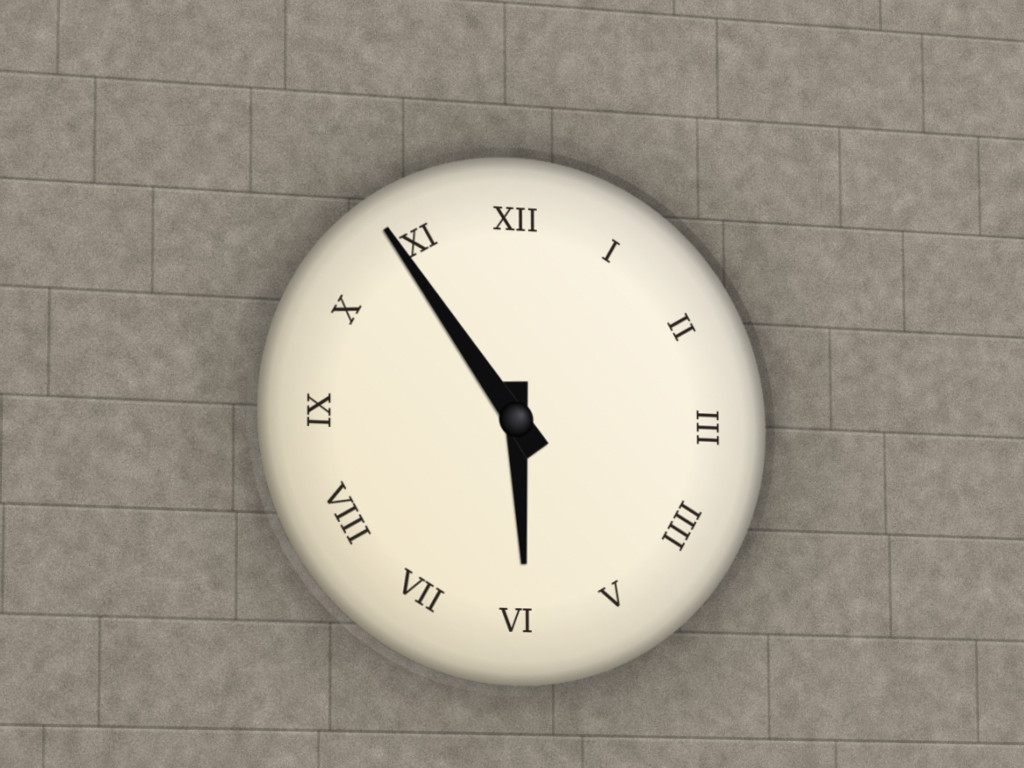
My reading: 5:54
